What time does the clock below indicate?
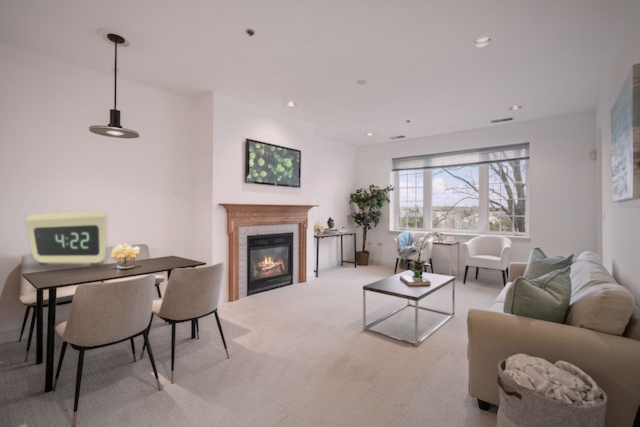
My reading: 4:22
